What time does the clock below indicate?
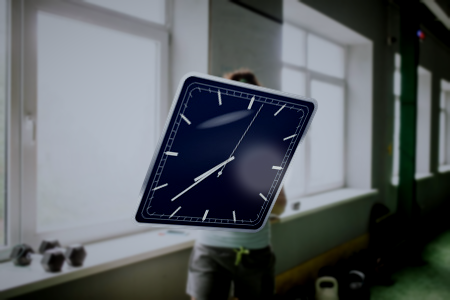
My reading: 7:37:02
